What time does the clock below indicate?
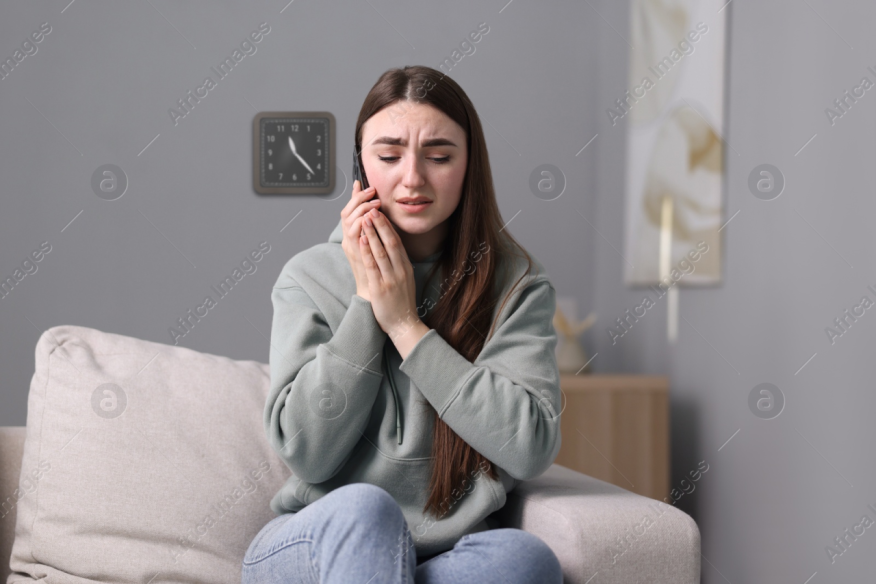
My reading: 11:23
